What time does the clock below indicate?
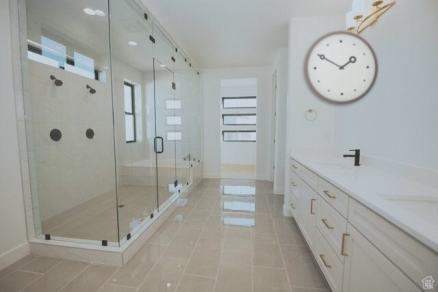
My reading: 1:50
